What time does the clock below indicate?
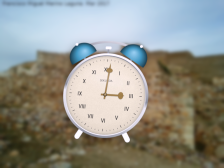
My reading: 3:01
